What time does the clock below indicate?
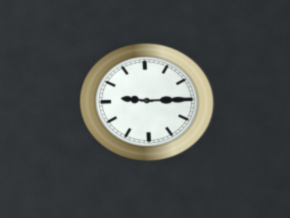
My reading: 9:15
